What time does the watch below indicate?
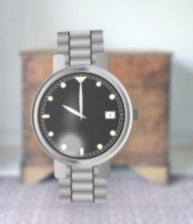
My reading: 10:00
